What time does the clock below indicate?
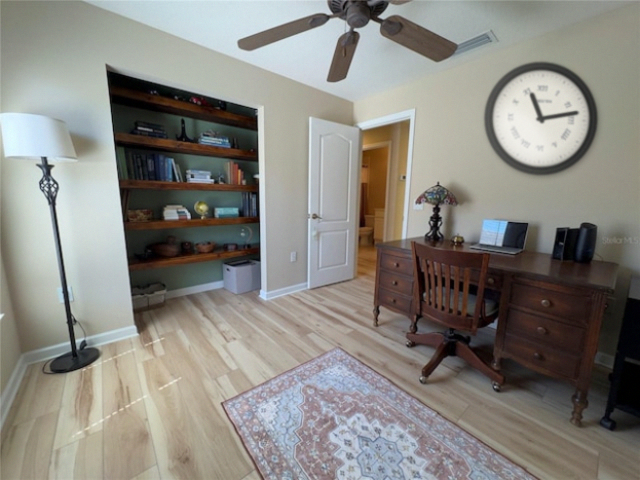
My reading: 11:13
